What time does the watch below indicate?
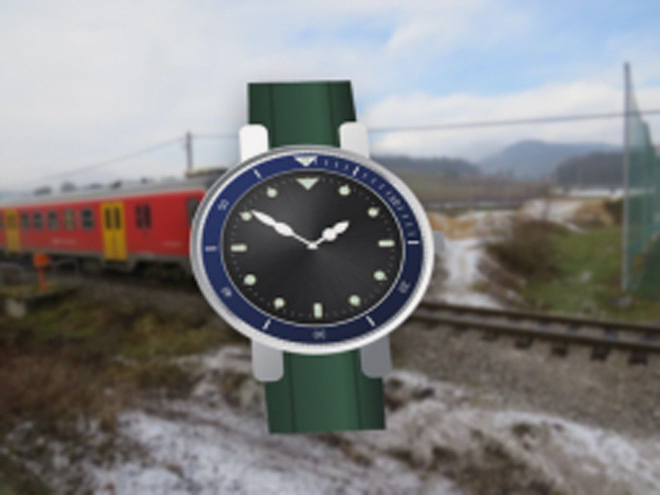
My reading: 1:51
